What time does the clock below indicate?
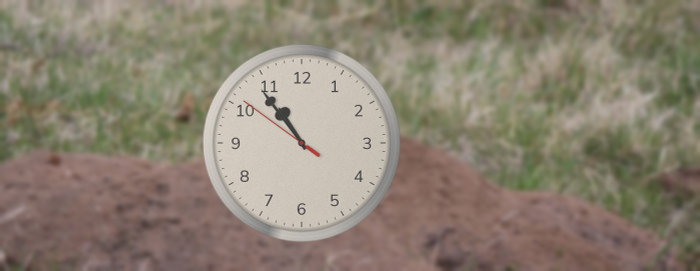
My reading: 10:53:51
